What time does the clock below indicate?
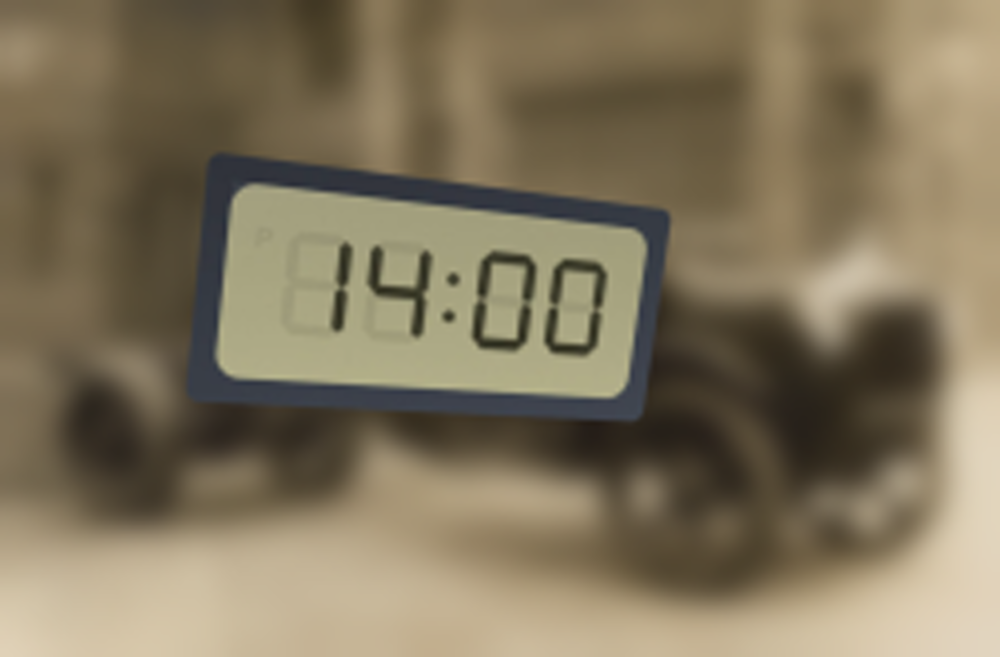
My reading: 14:00
